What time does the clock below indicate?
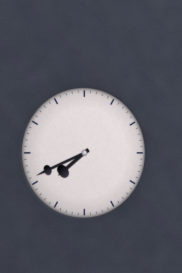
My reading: 7:41
